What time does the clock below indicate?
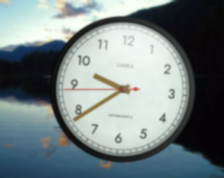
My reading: 9:38:44
